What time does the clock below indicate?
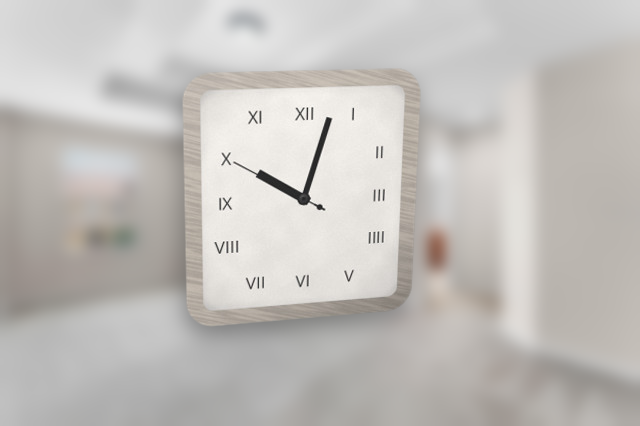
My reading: 10:02:50
